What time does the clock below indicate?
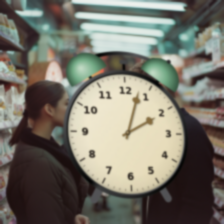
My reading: 2:03
